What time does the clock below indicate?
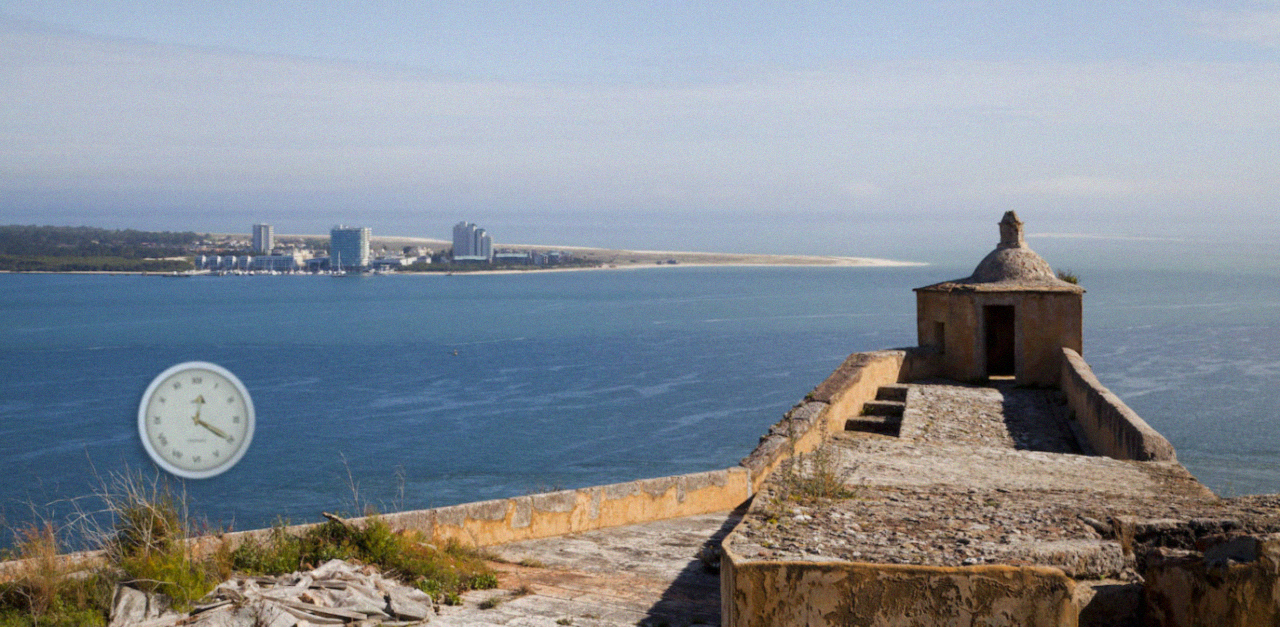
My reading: 12:20
